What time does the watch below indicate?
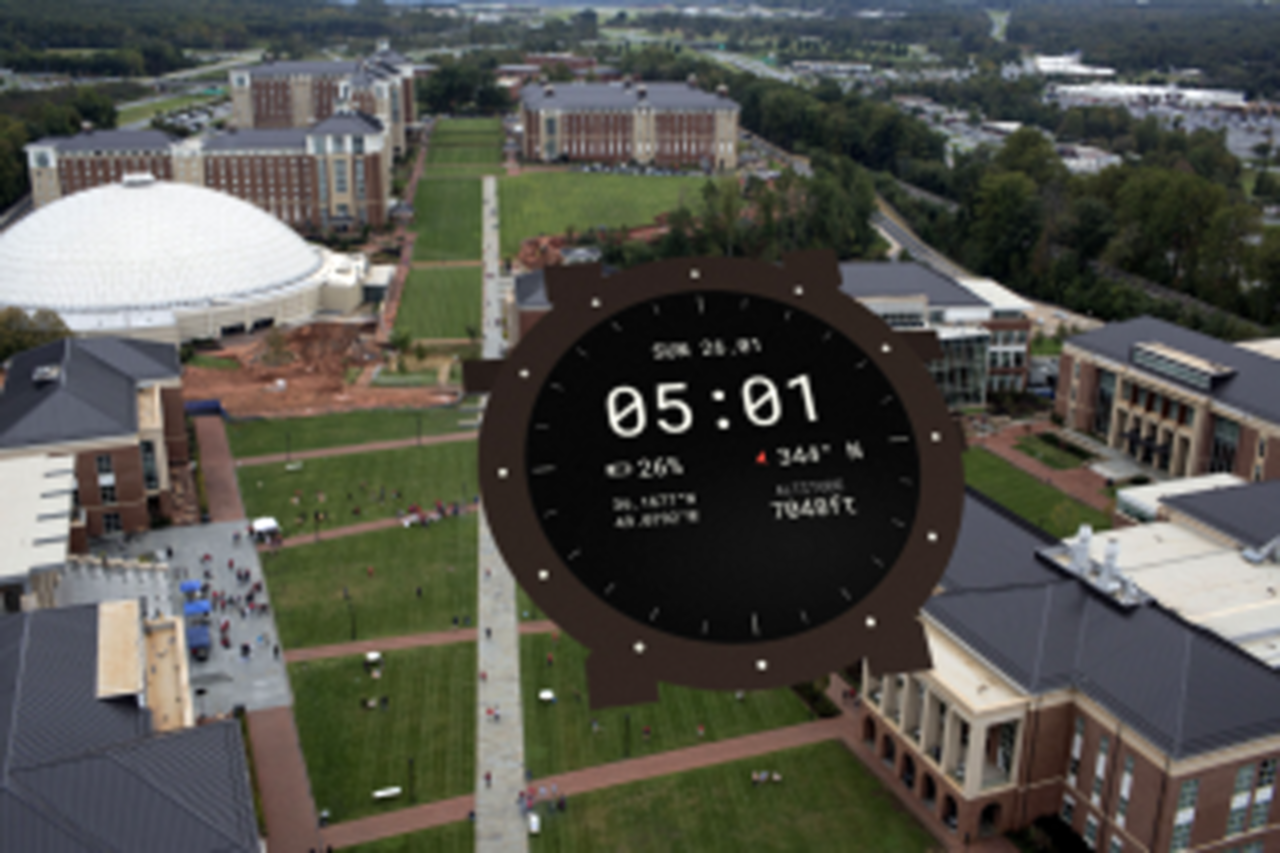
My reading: 5:01
